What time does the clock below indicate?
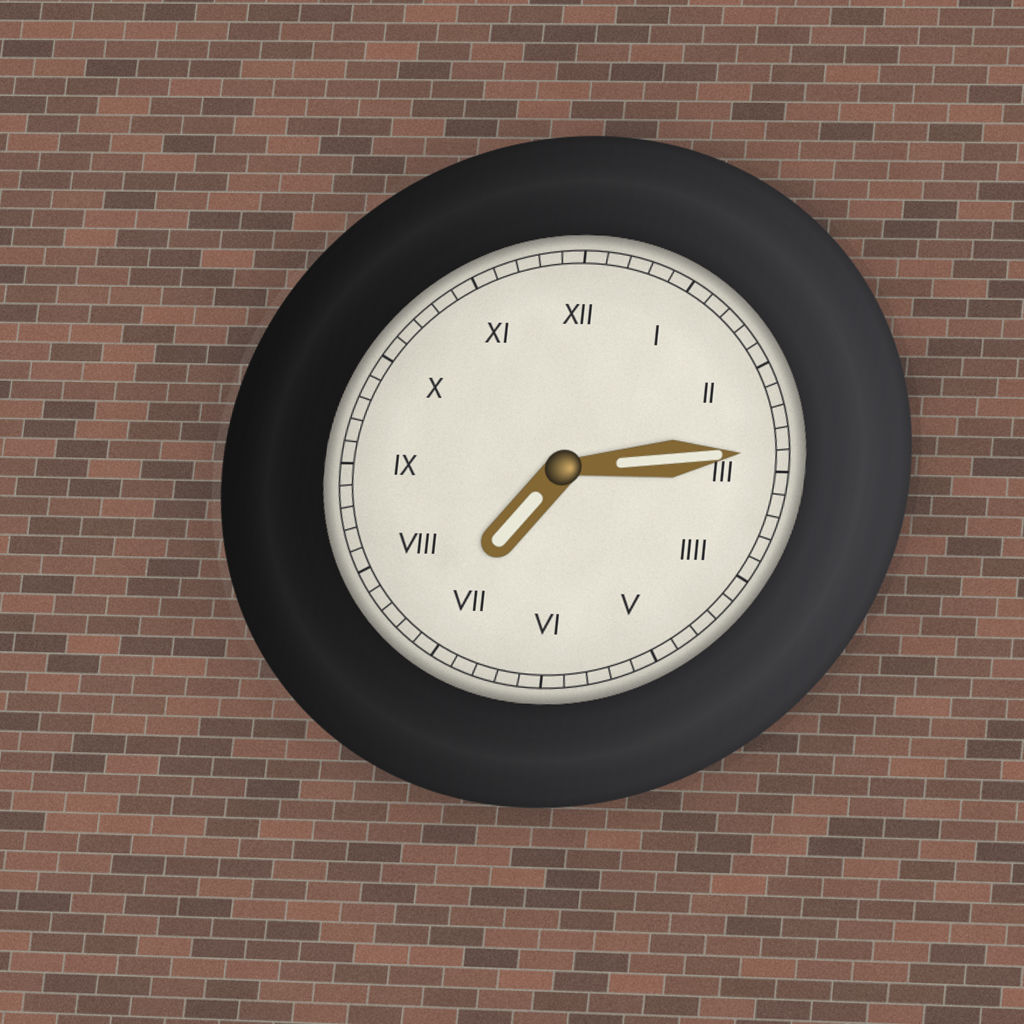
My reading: 7:14
